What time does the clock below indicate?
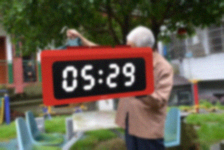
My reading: 5:29
